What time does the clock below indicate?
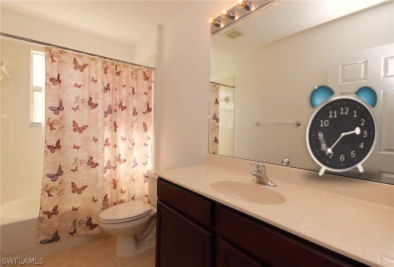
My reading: 2:37
